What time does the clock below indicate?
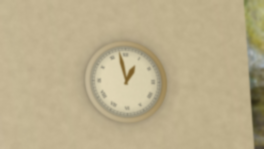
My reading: 12:58
